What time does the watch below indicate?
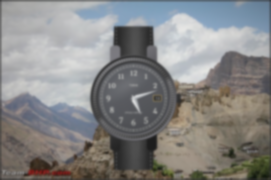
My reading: 5:12
